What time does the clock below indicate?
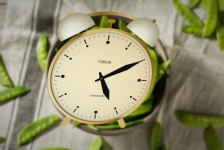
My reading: 5:10
